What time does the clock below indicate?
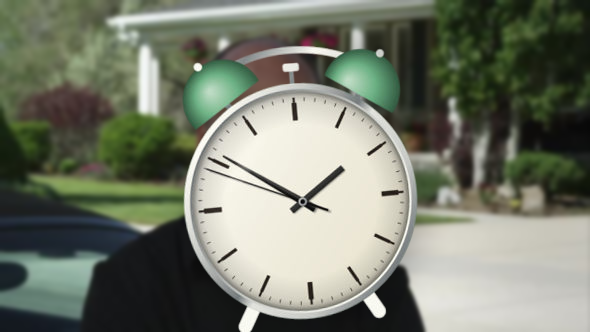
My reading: 1:50:49
